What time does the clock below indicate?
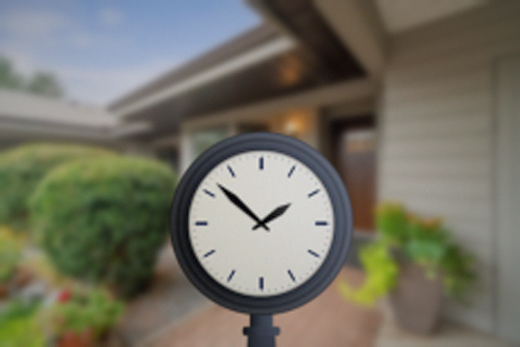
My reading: 1:52
